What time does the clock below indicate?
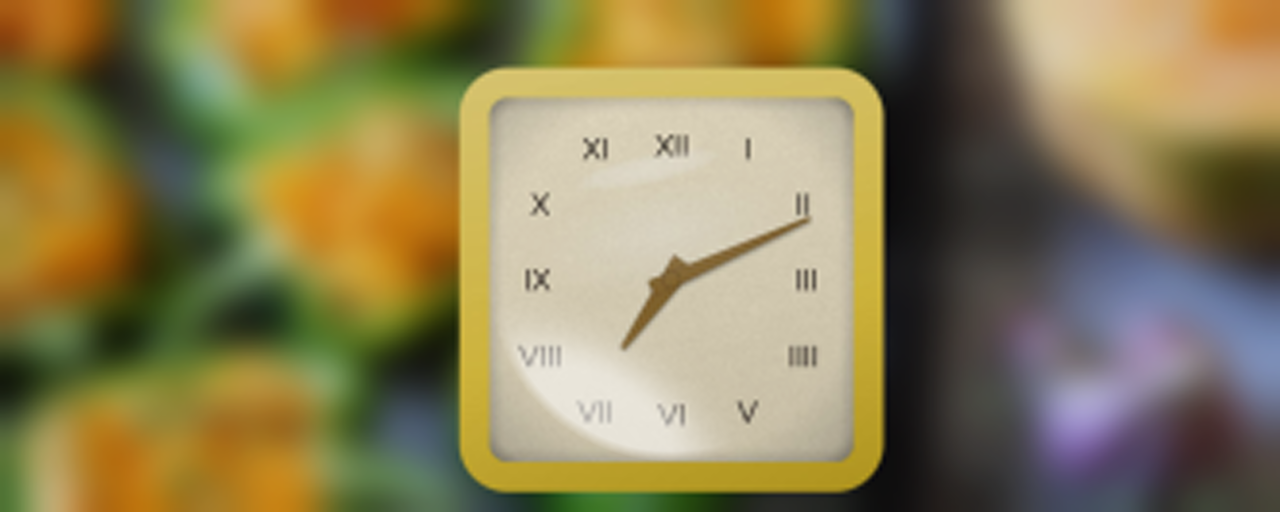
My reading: 7:11
